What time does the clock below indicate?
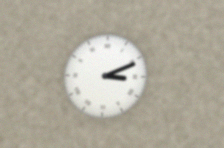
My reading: 3:11
